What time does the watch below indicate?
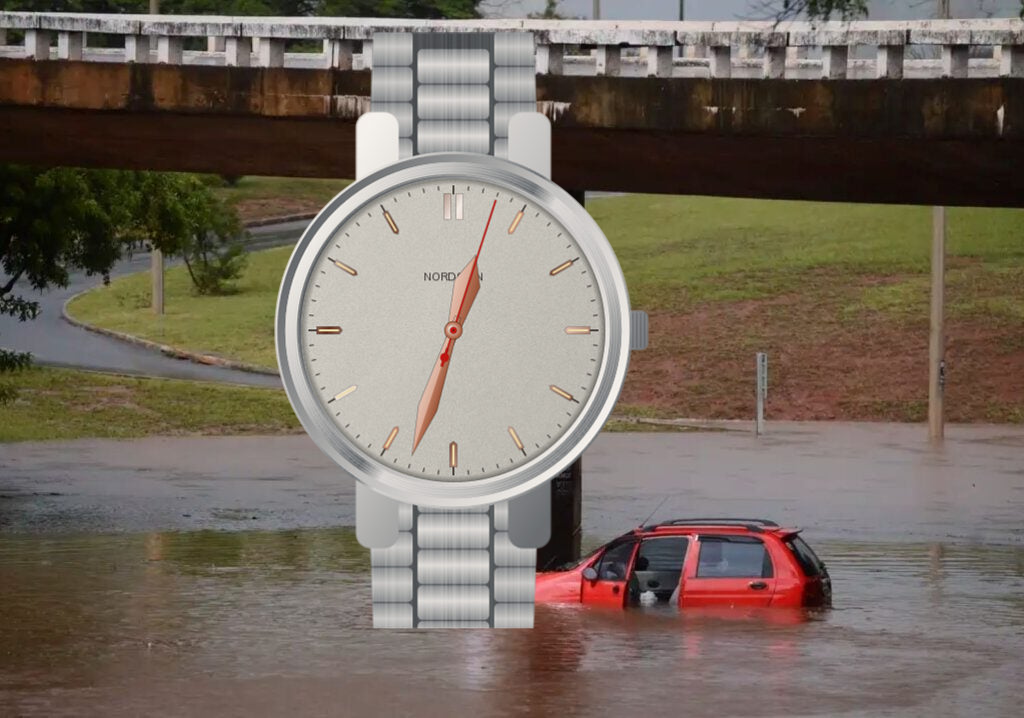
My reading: 12:33:03
